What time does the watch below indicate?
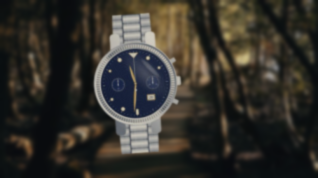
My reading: 11:31
